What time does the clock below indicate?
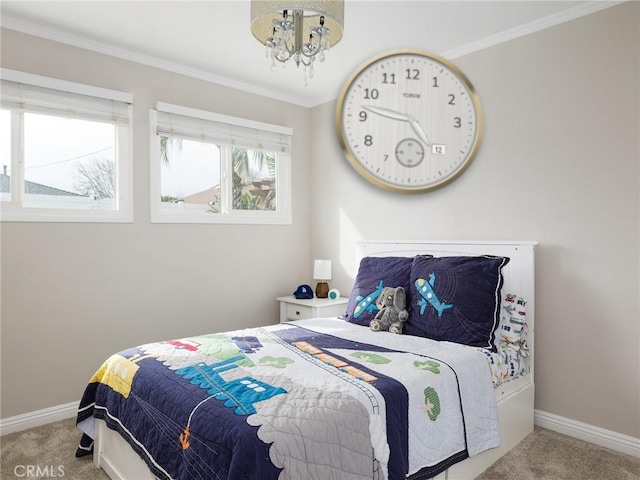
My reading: 4:47
